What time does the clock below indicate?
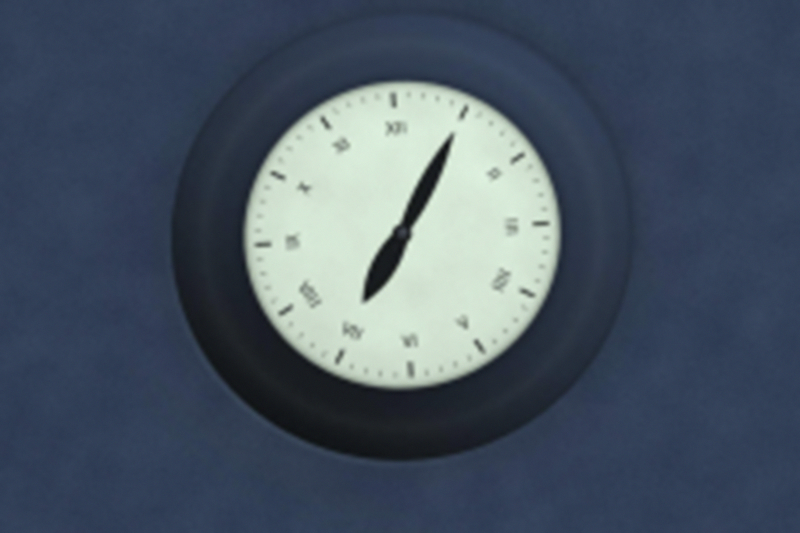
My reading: 7:05
